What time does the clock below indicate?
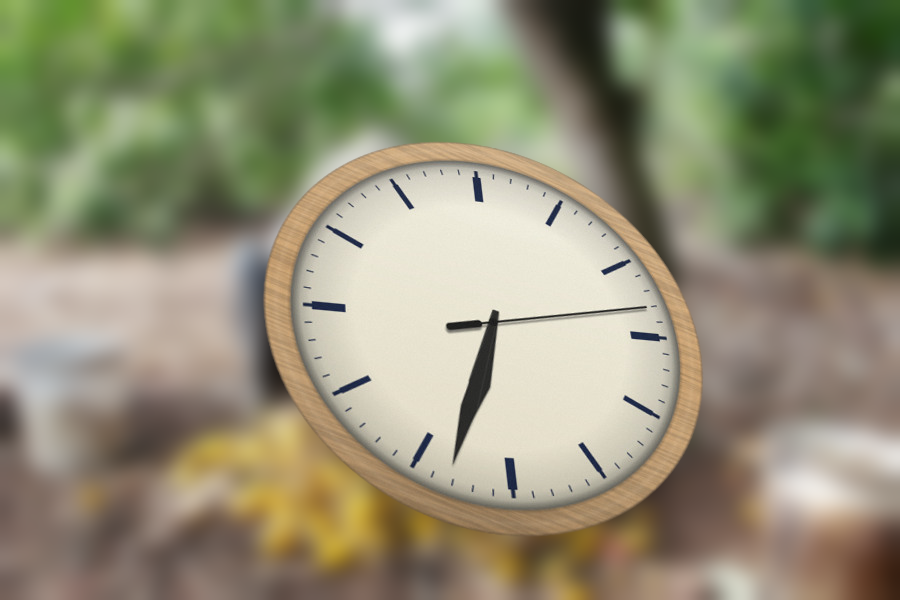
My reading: 6:33:13
